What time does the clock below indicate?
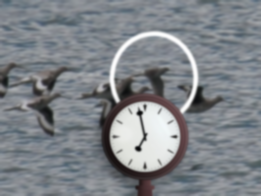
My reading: 6:58
